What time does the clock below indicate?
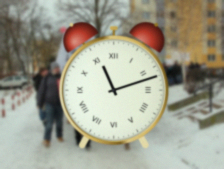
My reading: 11:12
